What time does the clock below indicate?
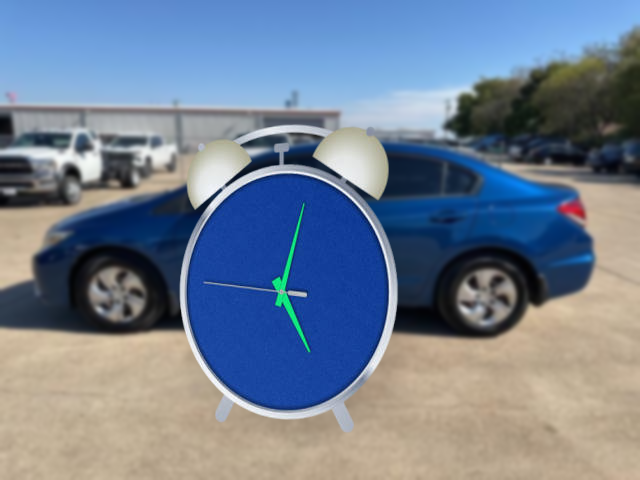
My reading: 5:02:46
